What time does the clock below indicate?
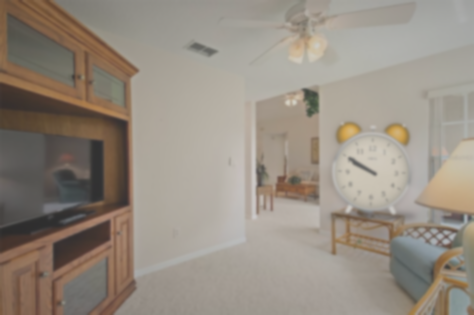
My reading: 9:50
